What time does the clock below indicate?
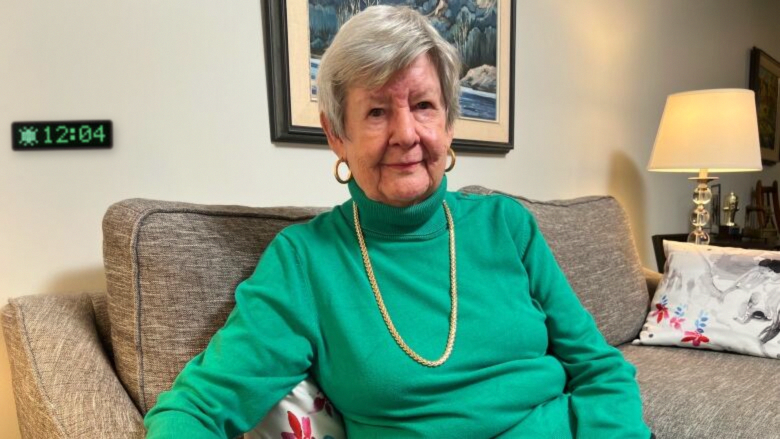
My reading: 12:04
